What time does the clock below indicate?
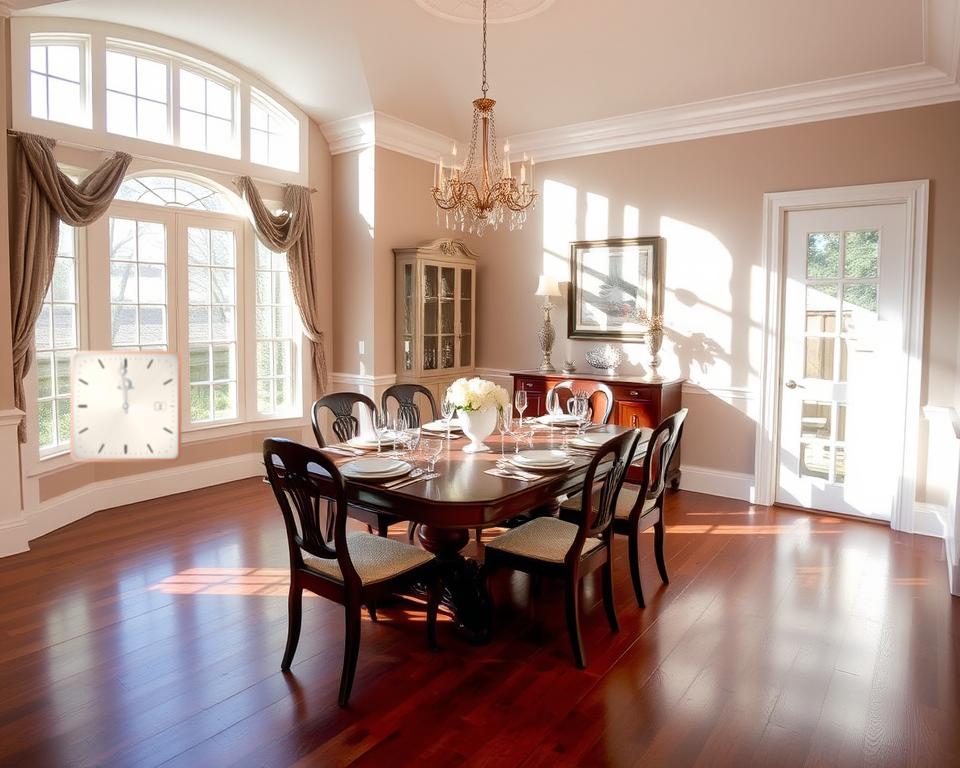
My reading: 11:59
